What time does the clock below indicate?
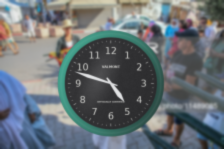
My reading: 4:48
